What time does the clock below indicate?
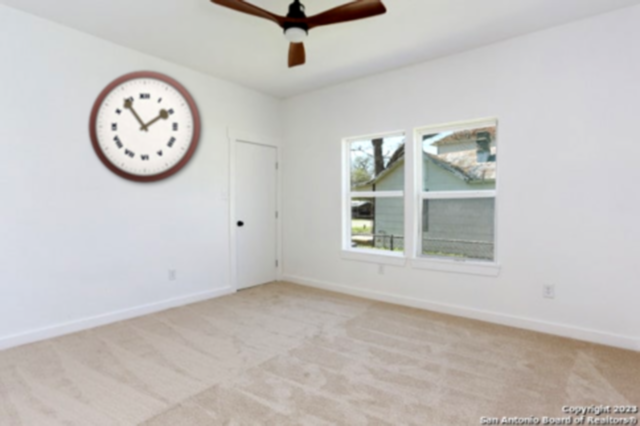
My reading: 1:54
